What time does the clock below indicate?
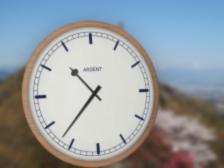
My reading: 10:37
